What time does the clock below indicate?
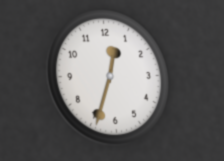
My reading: 12:34
